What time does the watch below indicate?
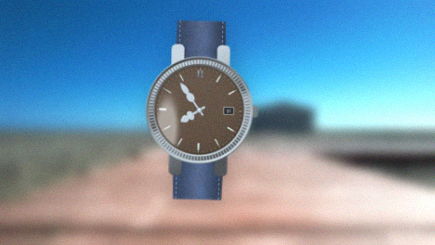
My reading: 7:54
